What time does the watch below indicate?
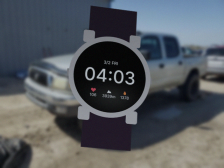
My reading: 4:03
